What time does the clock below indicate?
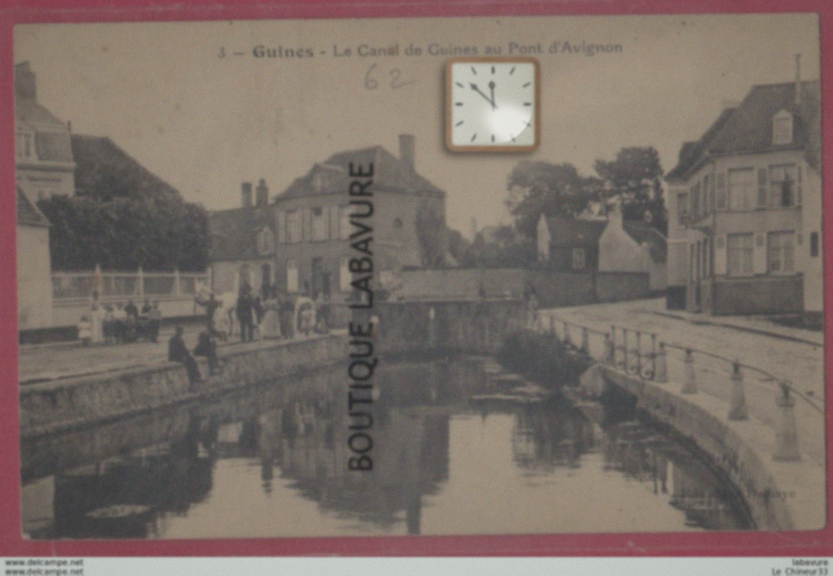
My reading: 11:52
